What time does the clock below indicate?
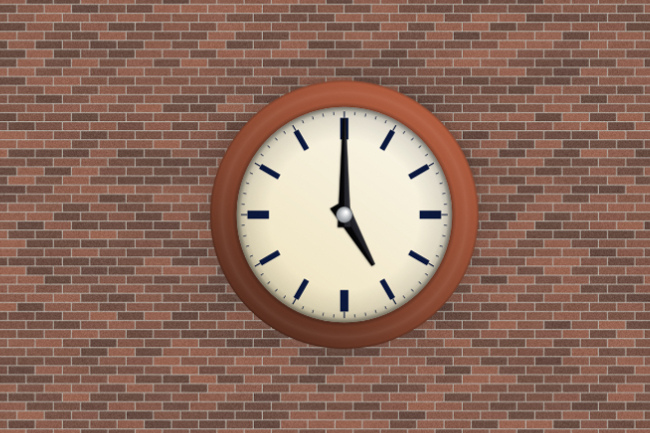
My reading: 5:00
